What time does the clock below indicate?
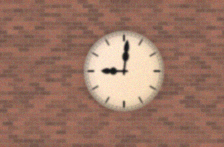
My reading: 9:01
